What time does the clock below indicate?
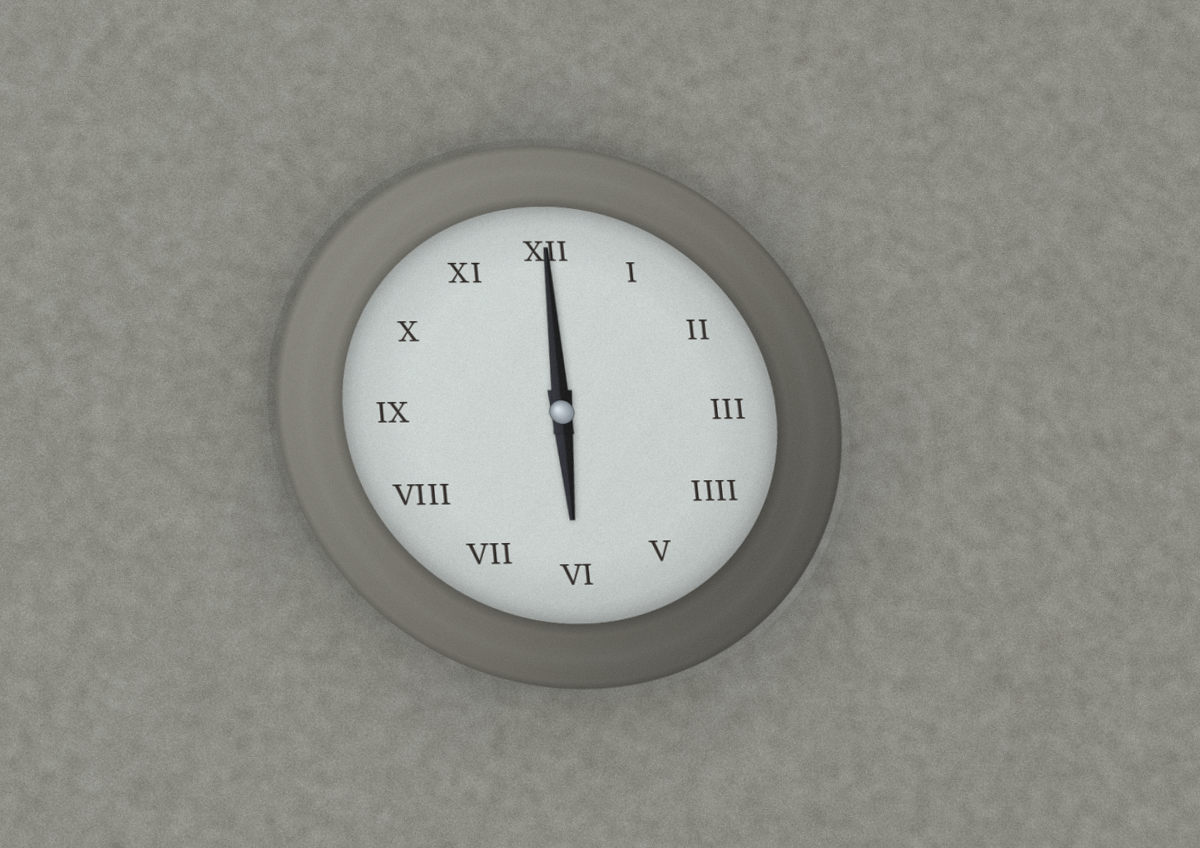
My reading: 6:00
